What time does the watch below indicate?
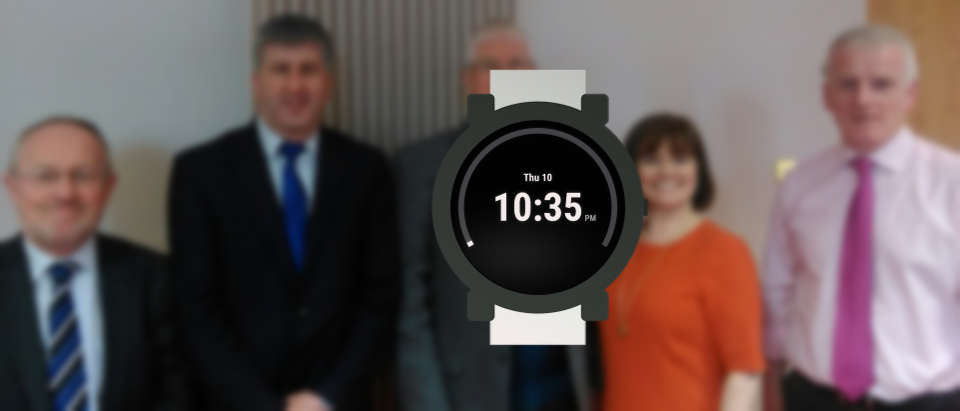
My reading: 10:35
